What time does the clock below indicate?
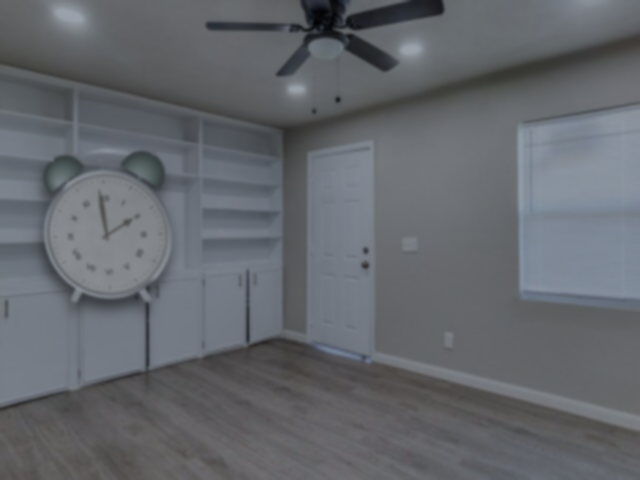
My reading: 1:59
